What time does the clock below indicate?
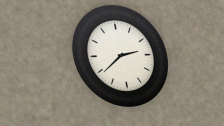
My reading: 2:39
